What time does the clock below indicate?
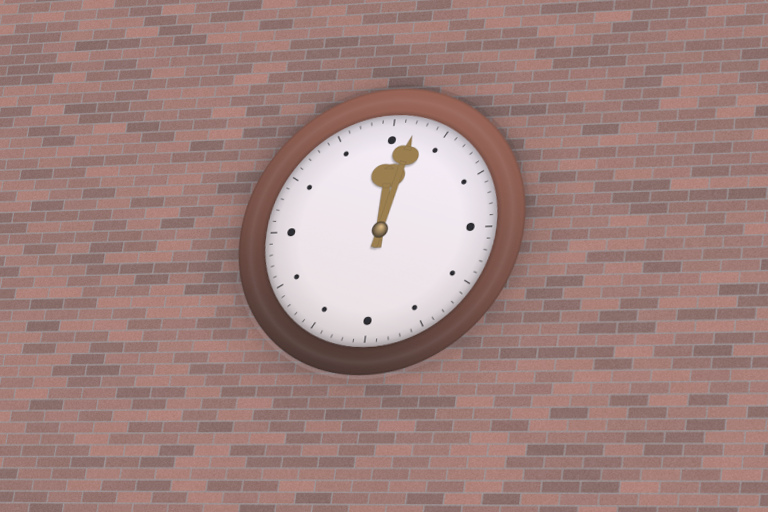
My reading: 12:02
